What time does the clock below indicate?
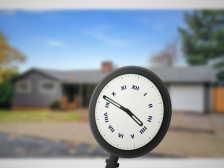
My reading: 3:47
